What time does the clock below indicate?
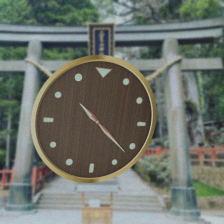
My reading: 10:22
